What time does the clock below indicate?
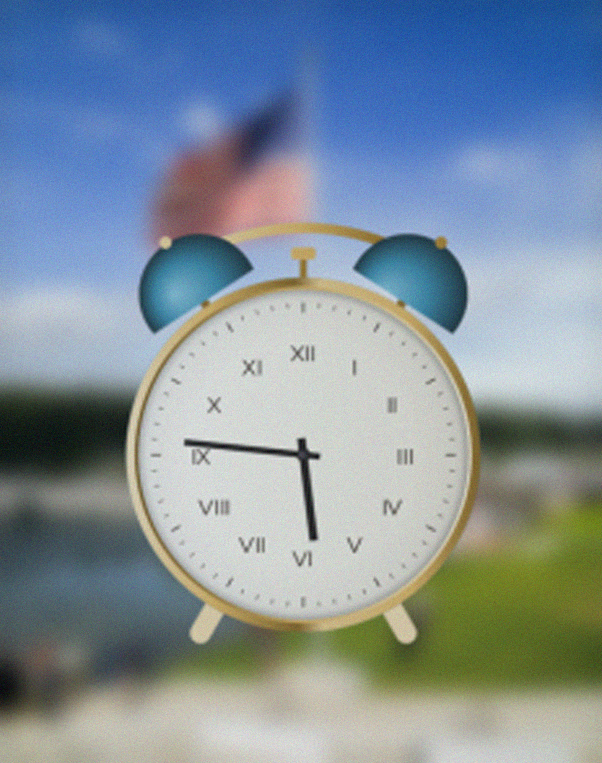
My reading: 5:46
